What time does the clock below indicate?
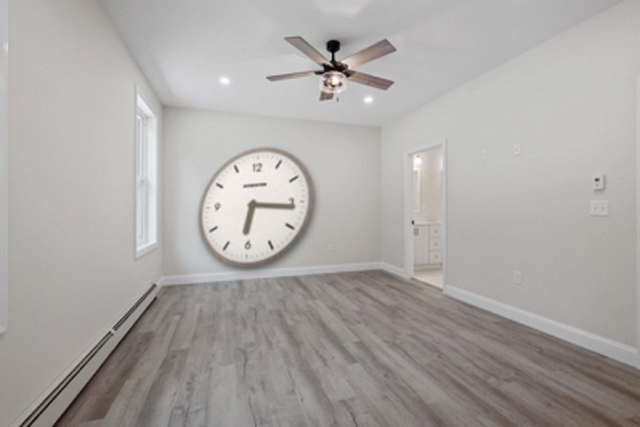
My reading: 6:16
